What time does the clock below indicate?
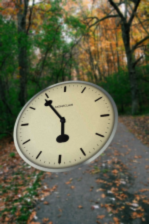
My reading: 5:54
